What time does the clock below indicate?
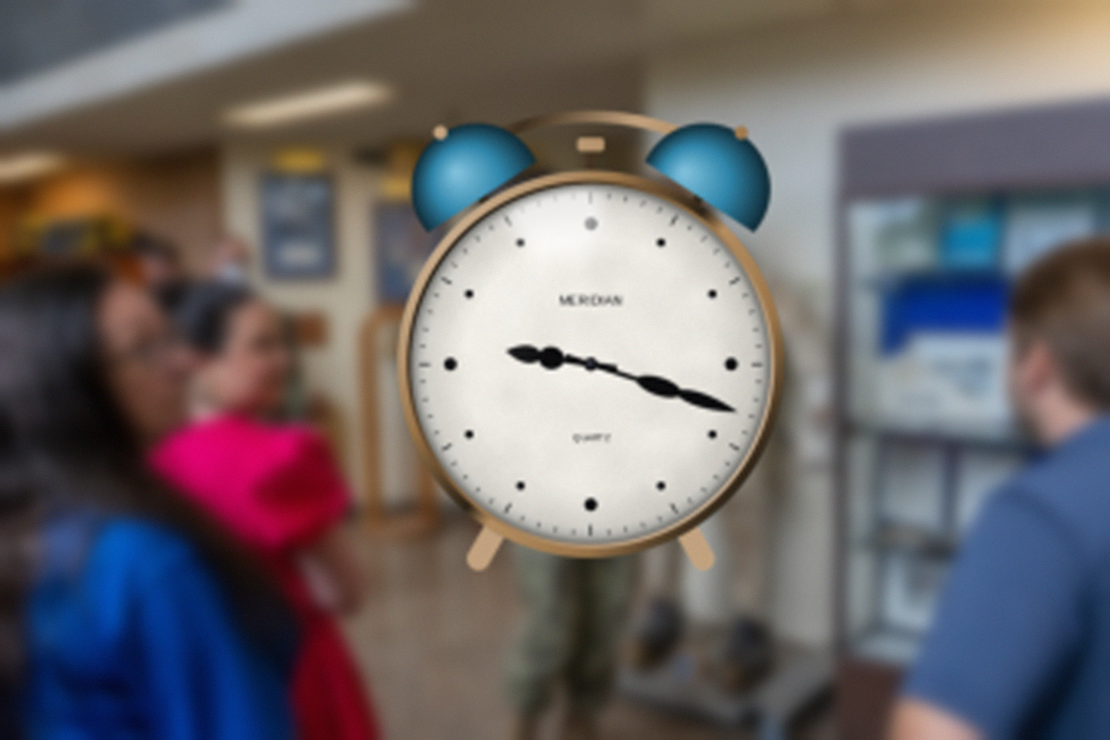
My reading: 9:18
